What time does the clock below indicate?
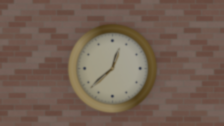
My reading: 12:38
